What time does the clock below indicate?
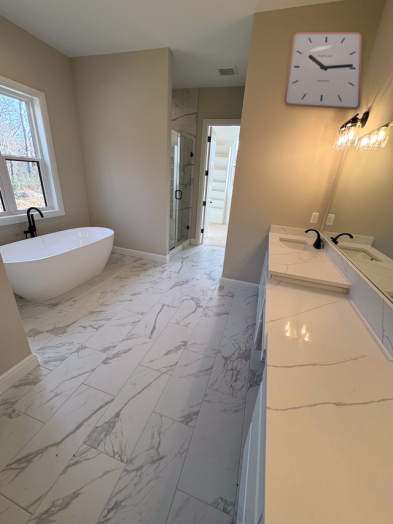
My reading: 10:14
